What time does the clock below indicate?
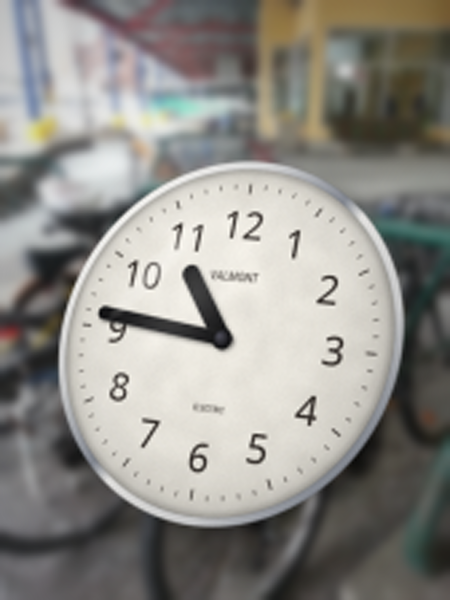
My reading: 10:46
